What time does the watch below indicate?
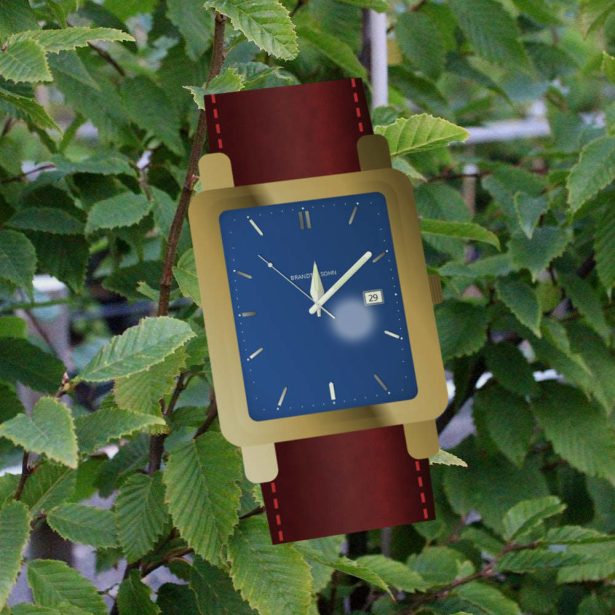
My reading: 12:08:53
